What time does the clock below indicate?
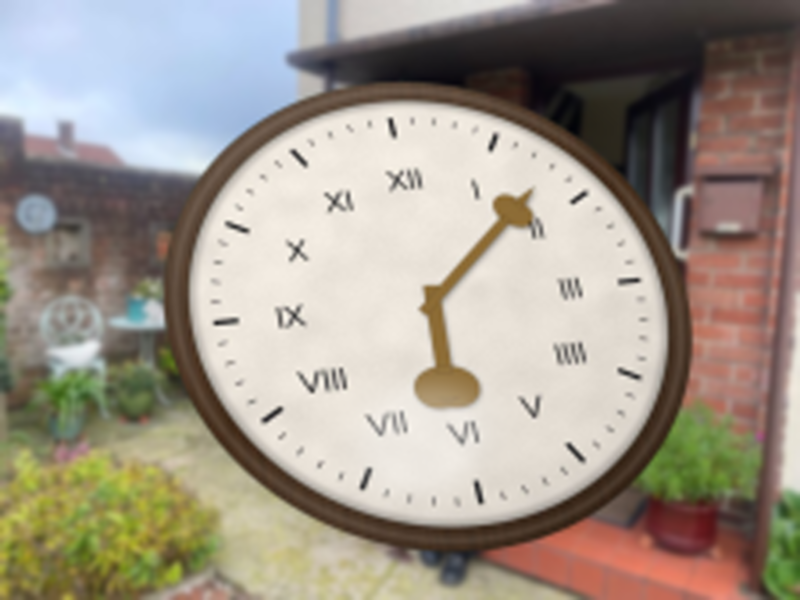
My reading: 6:08
